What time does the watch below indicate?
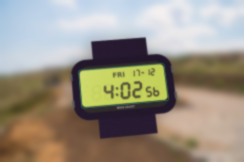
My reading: 4:02:56
